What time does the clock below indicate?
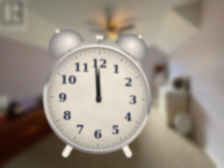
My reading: 11:59
